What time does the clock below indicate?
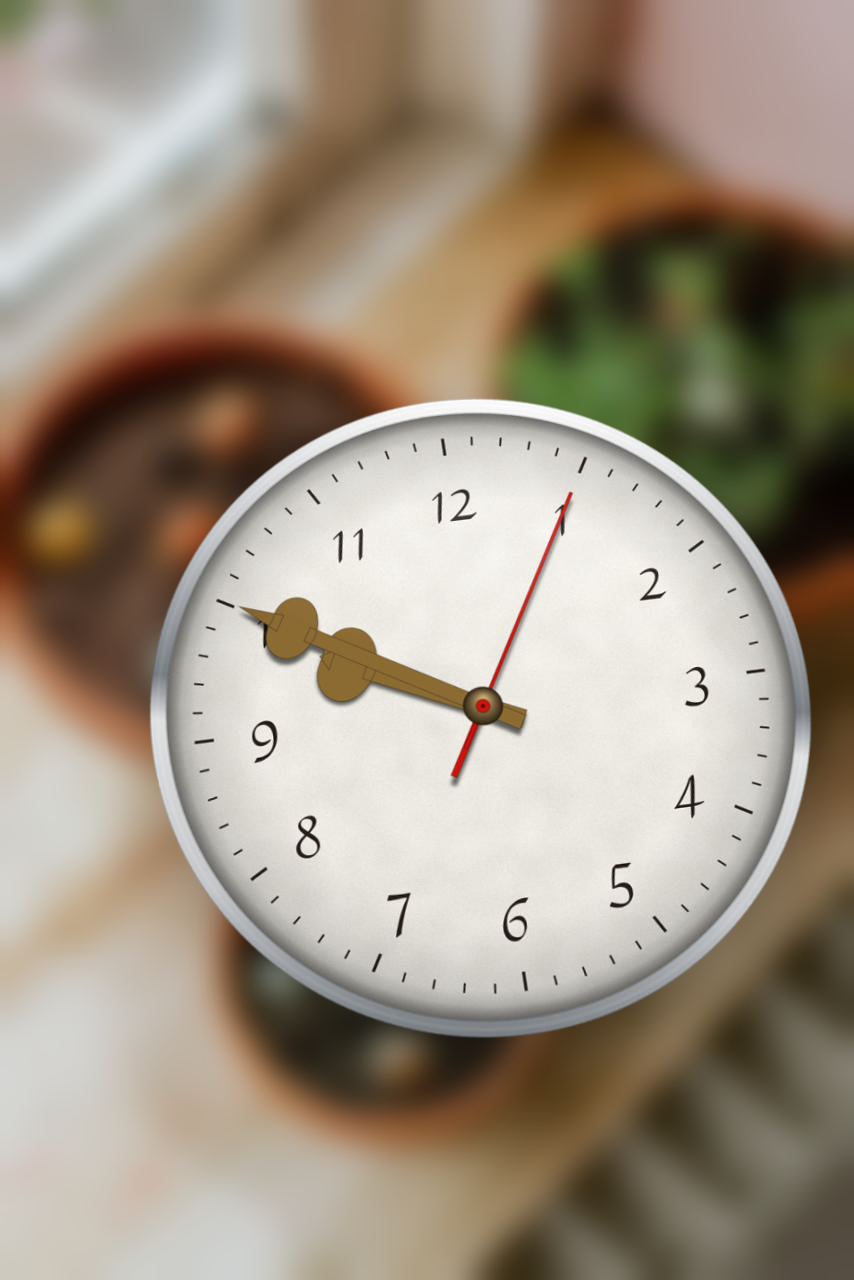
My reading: 9:50:05
